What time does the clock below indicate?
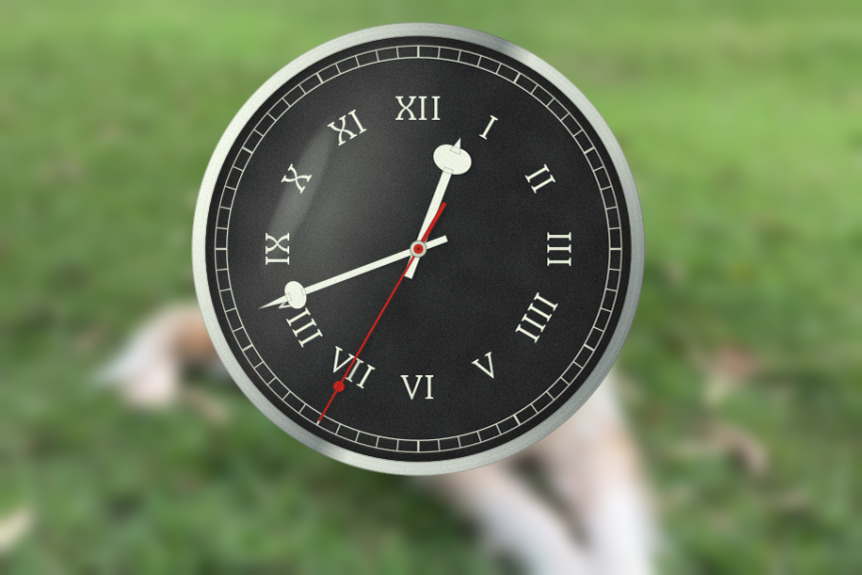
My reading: 12:41:35
